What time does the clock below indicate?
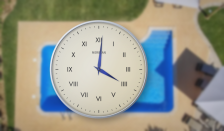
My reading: 4:01
